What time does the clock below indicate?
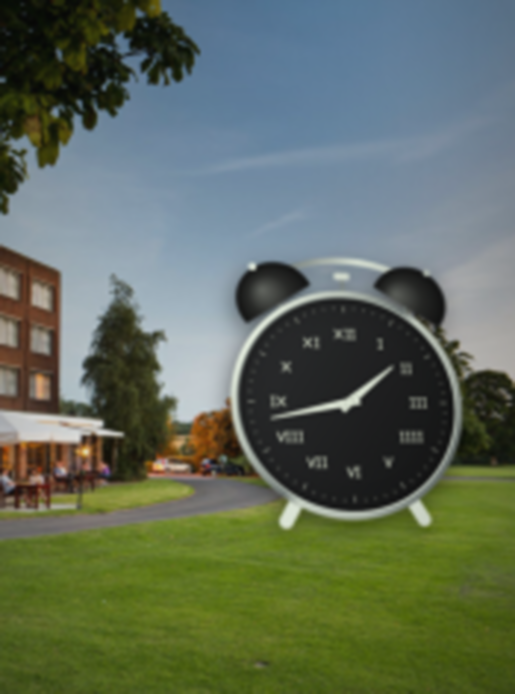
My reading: 1:43
